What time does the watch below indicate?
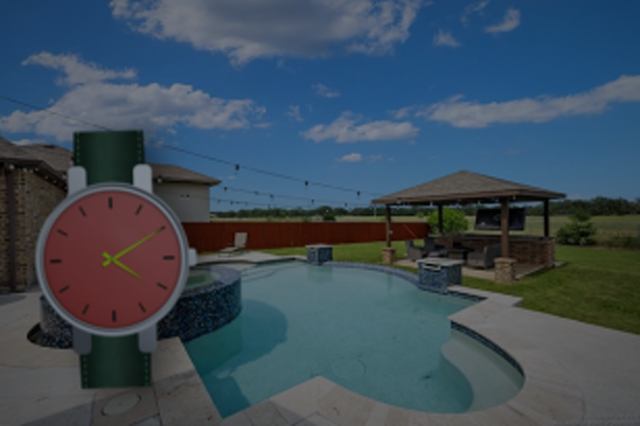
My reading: 4:10
